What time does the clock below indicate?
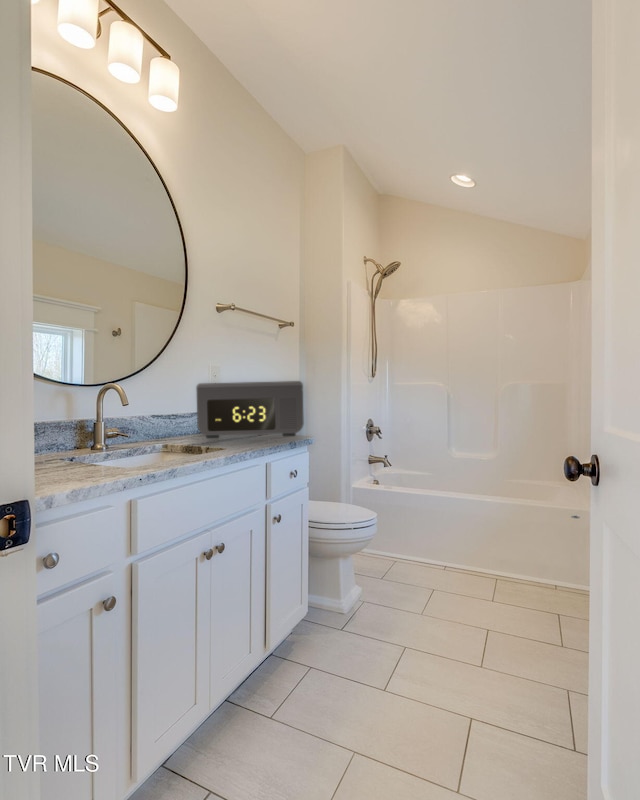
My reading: 6:23
